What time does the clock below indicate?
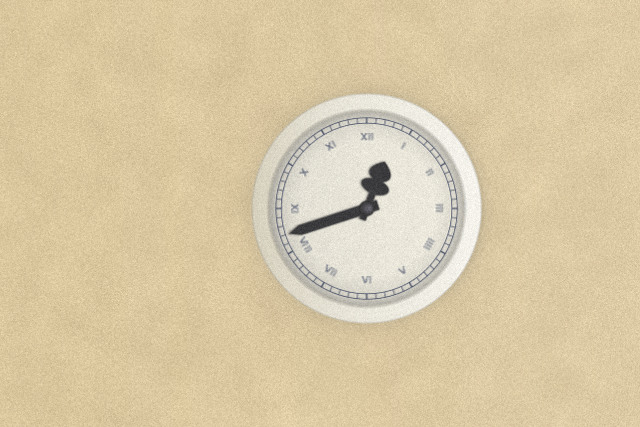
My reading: 12:42
